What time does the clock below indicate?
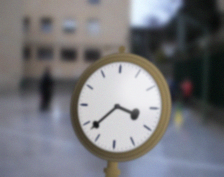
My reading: 3:38
